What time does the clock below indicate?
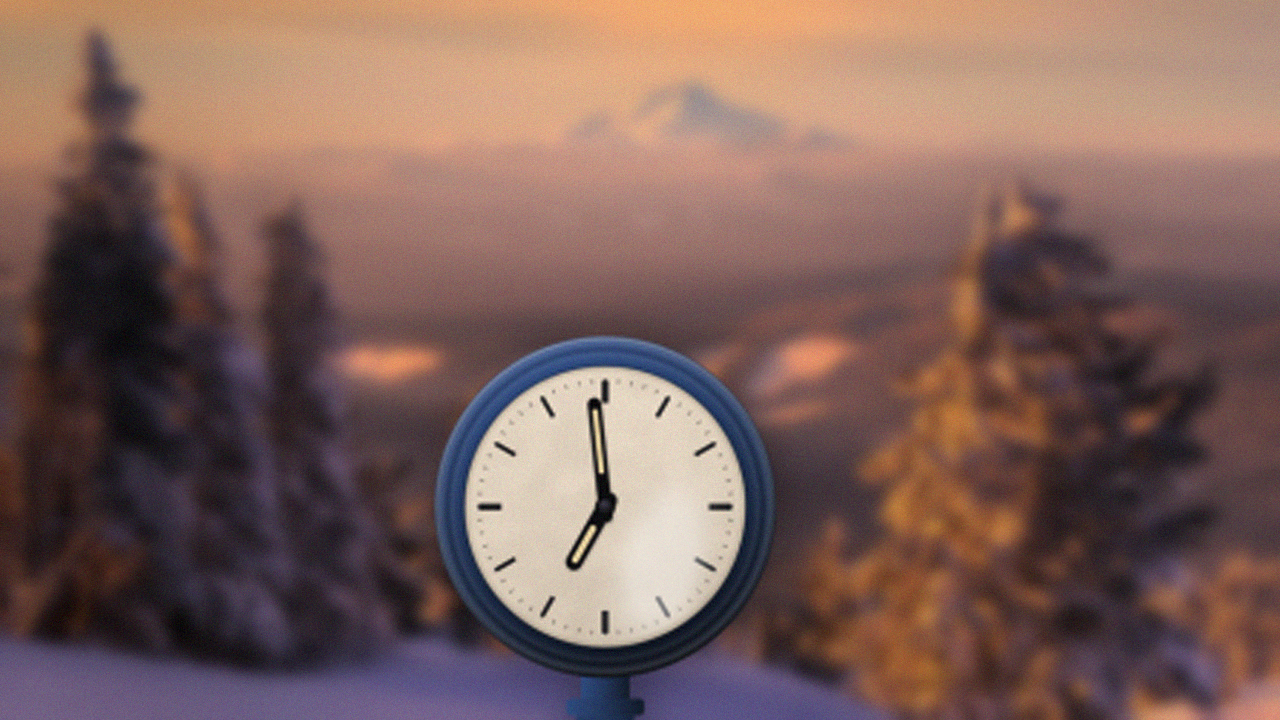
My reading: 6:59
